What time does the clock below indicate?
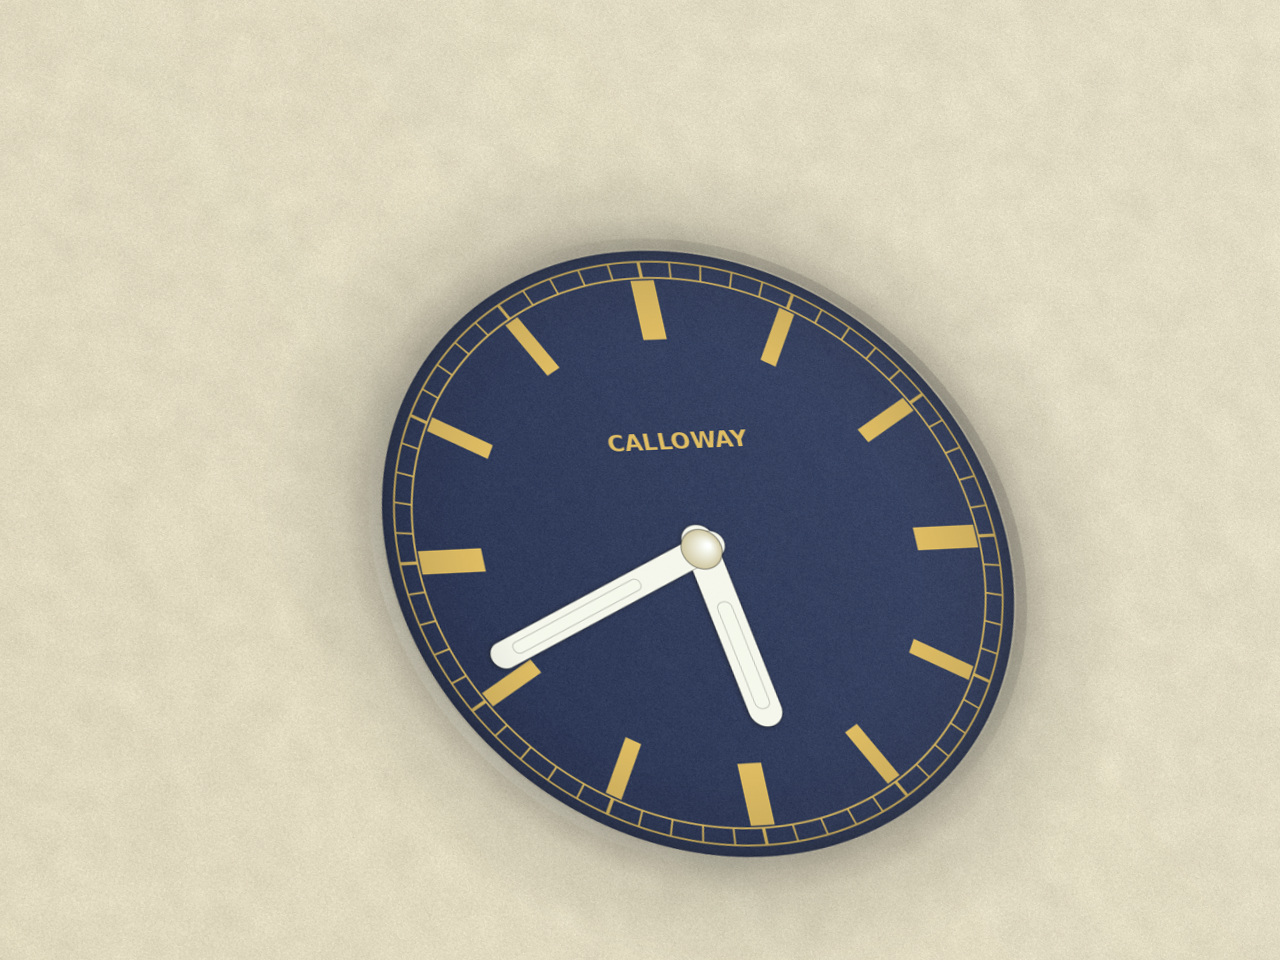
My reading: 5:41
